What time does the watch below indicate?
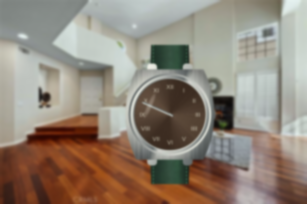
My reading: 9:49
